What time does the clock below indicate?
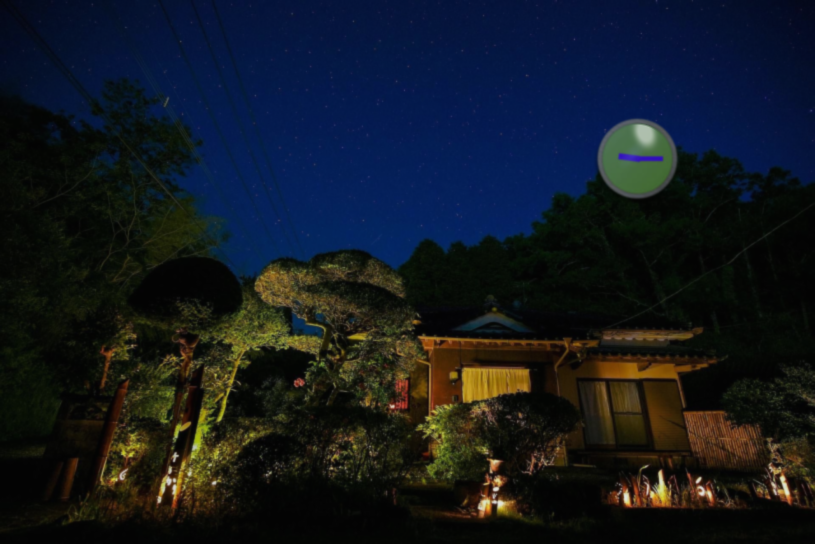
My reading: 9:15
